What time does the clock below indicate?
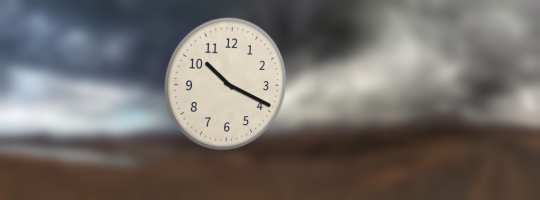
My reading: 10:19
